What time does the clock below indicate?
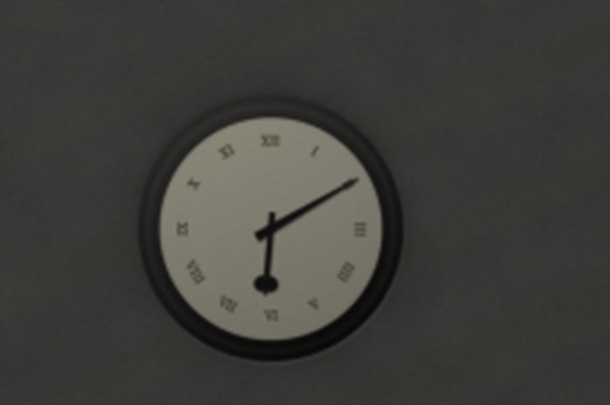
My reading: 6:10
